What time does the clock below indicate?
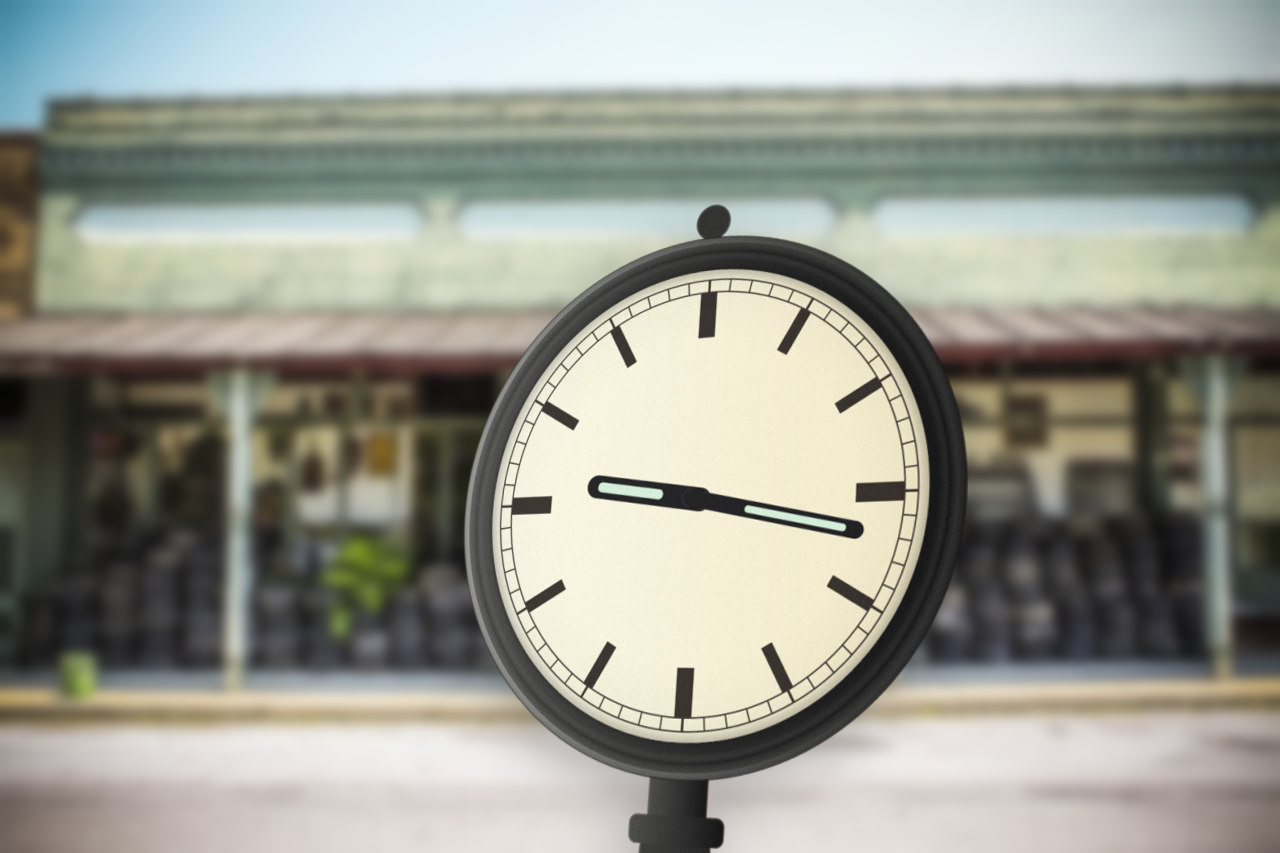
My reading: 9:17
